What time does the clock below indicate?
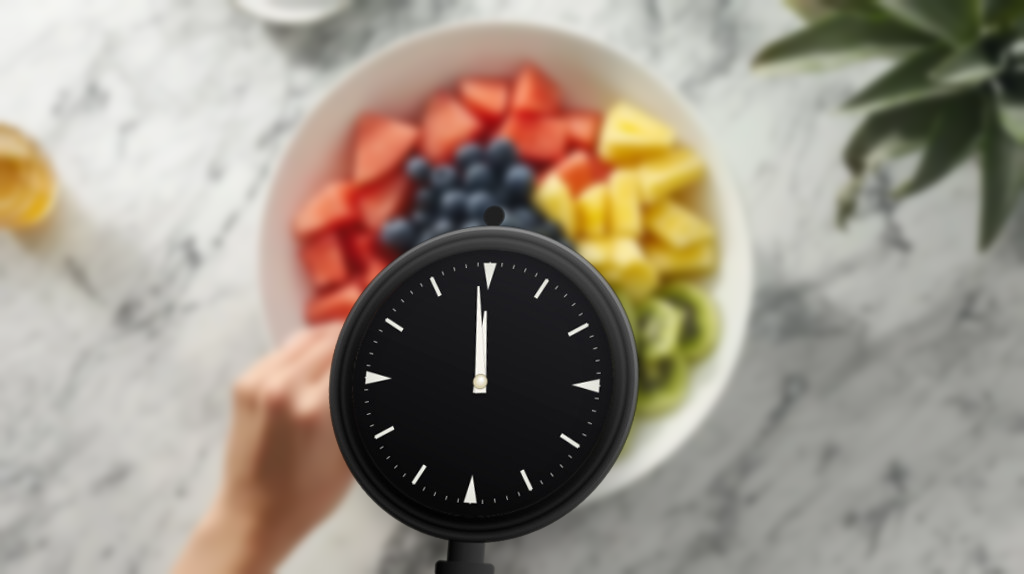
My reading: 11:59
